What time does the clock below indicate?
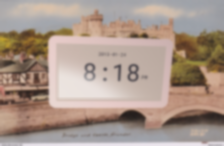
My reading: 8:18
